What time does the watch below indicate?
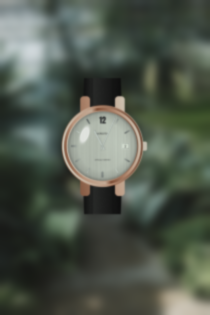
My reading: 11:04
